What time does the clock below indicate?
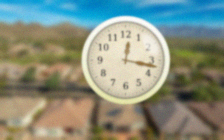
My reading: 12:17
